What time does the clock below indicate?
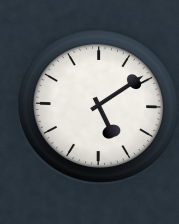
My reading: 5:09
